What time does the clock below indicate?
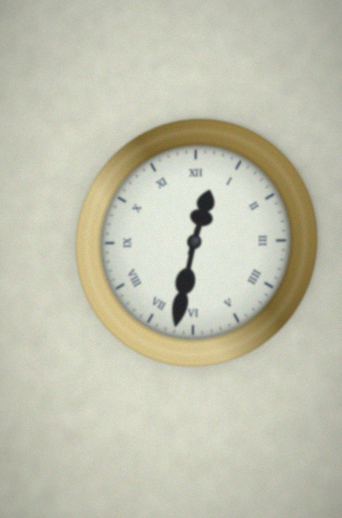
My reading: 12:32
